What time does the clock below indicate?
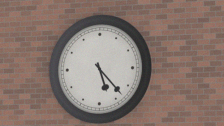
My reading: 5:23
